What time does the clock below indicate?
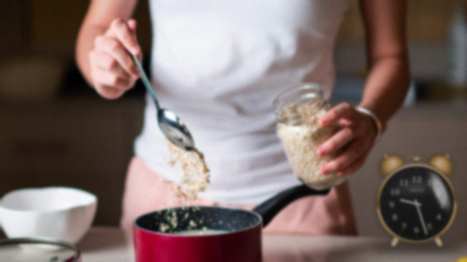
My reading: 9:27
